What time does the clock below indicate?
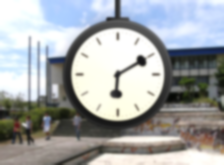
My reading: 6:10
